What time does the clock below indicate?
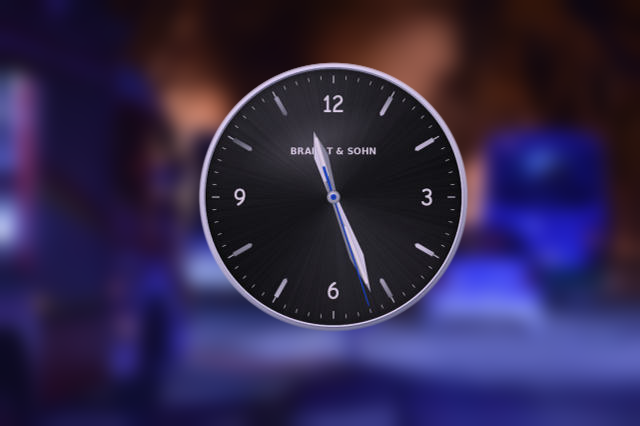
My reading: 11:26:27
